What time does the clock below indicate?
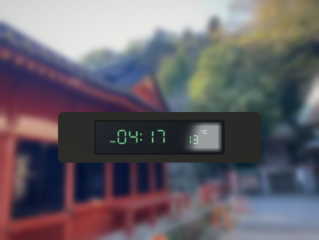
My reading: 4:17
